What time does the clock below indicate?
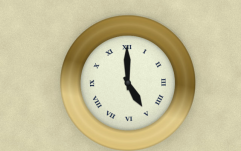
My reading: 5:00
